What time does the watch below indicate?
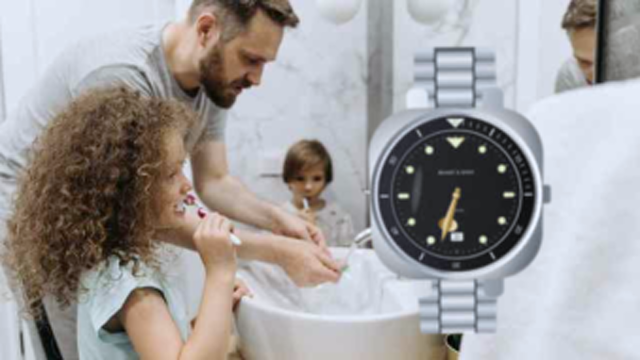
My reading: 6:33
